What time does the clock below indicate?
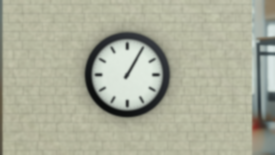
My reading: 1:05
